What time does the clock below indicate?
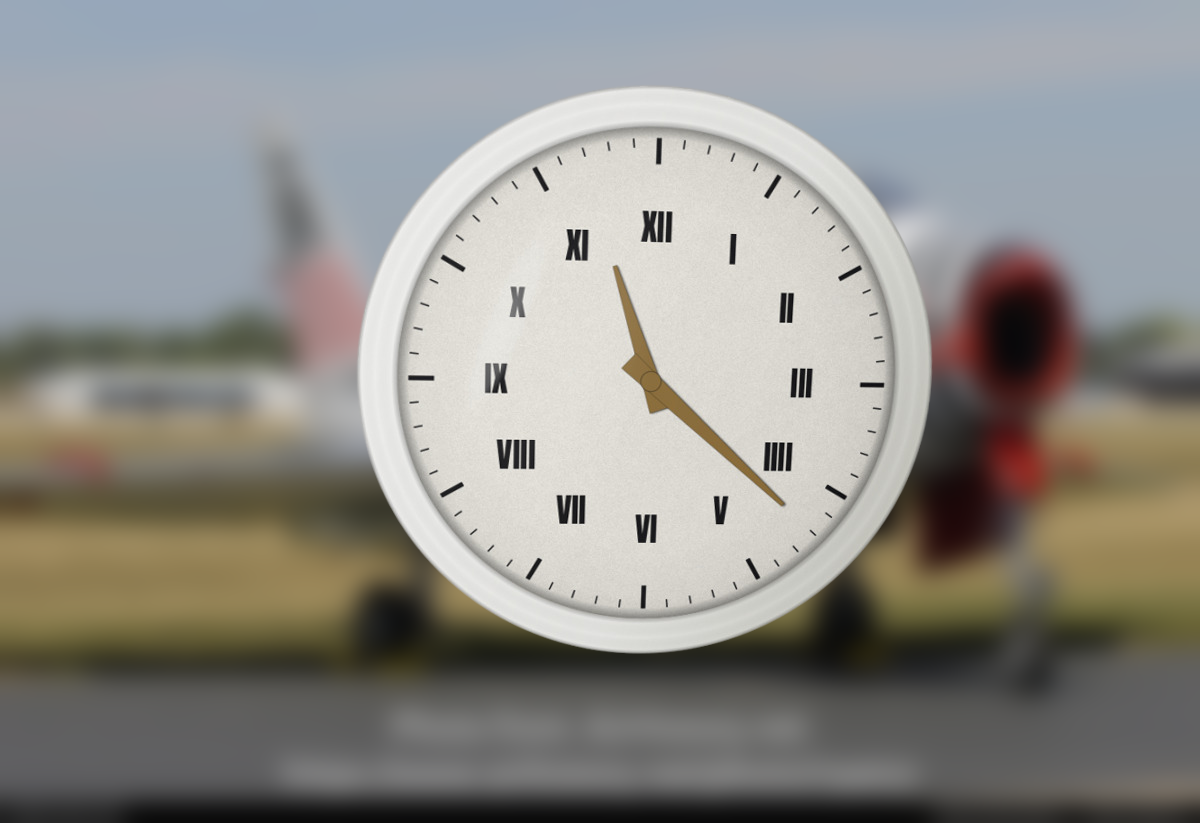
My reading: 11:22
